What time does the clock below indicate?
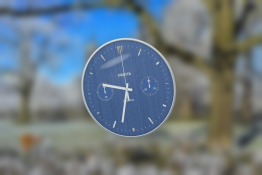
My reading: 9:33
